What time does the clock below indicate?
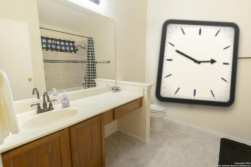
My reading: 2:49
